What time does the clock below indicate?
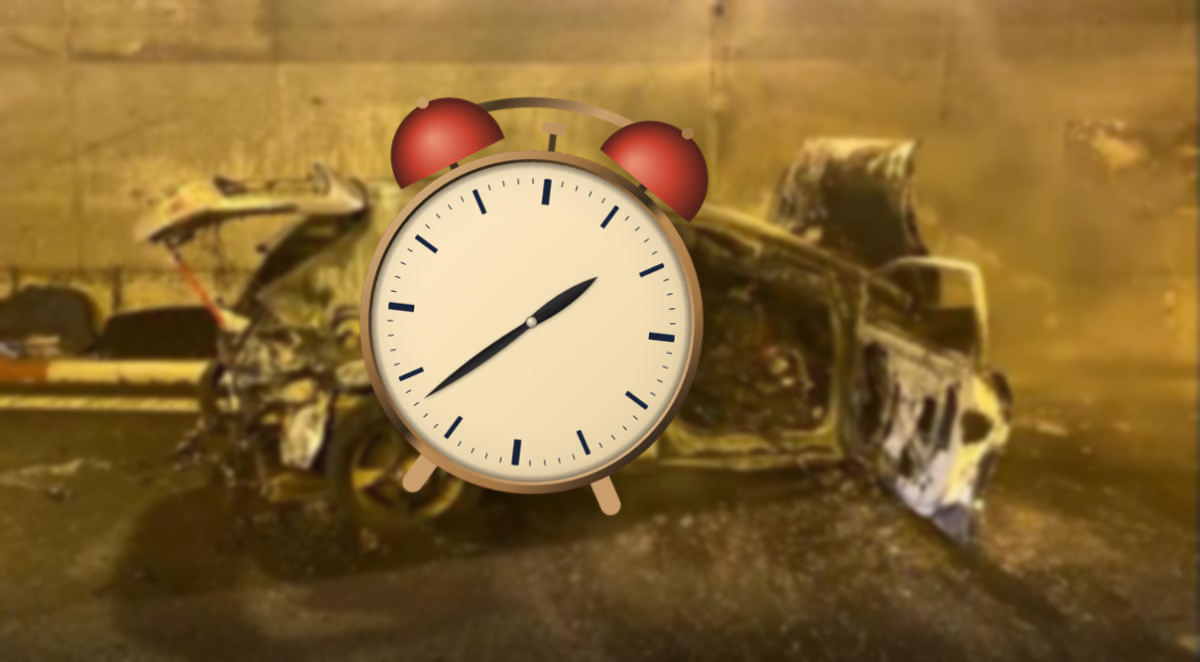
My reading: 1:38
